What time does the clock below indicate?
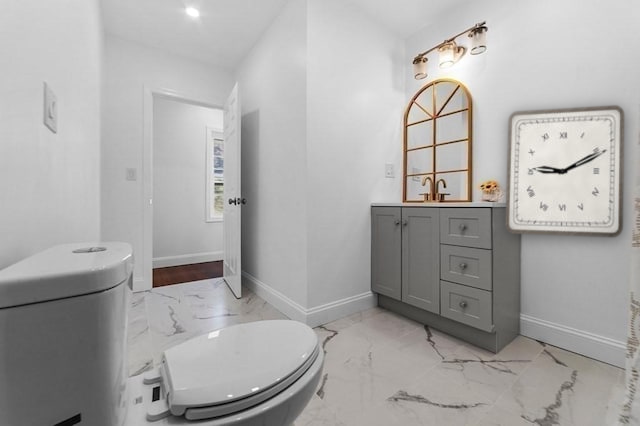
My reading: 9:11
